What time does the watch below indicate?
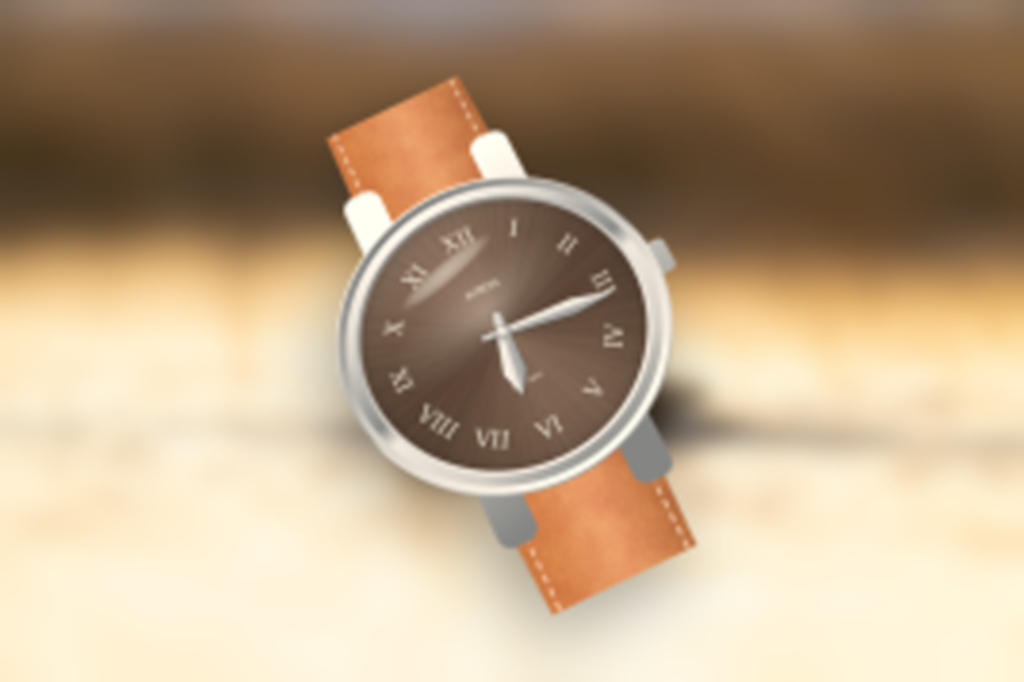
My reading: 6:16
